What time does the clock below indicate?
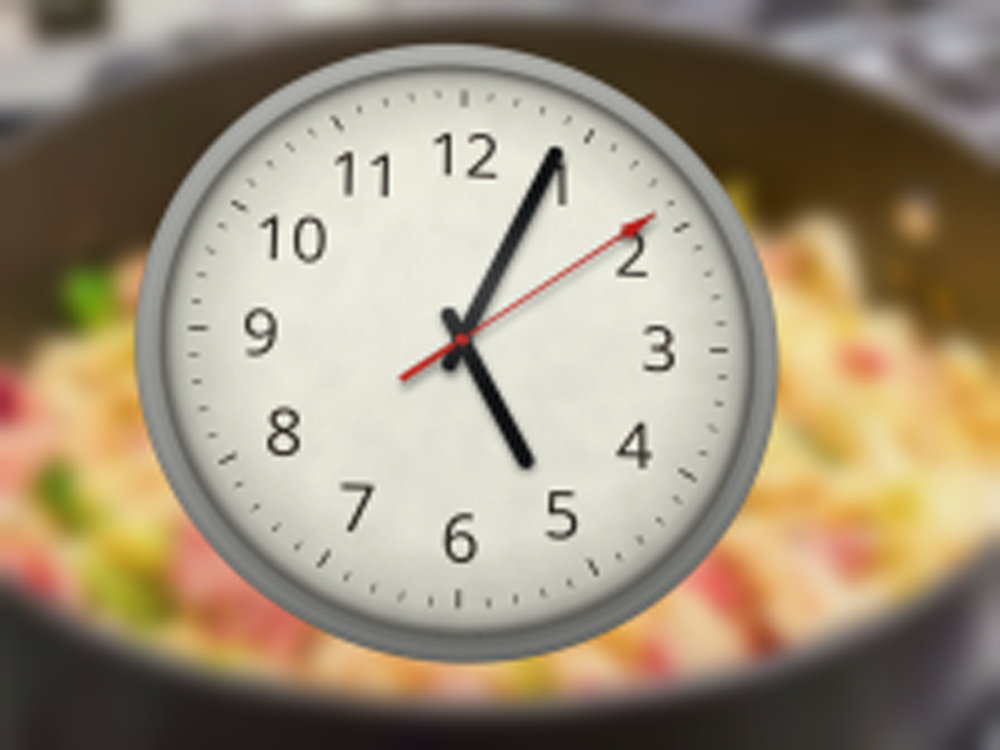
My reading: 5:04:09
